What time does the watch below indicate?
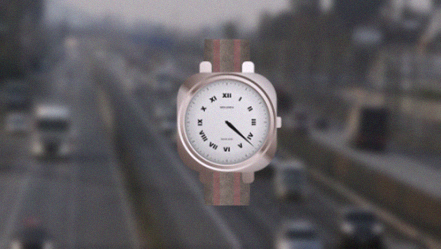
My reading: 4:22
